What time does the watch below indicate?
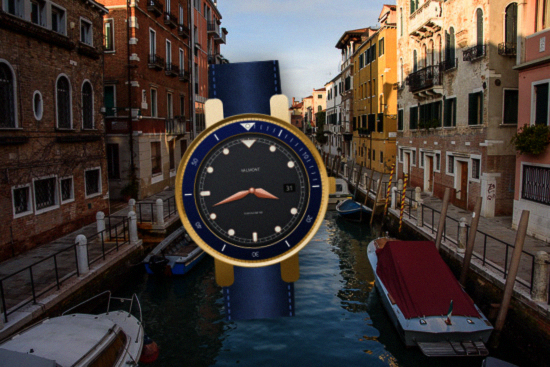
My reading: 3:42
